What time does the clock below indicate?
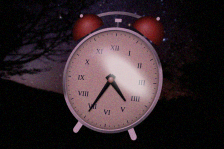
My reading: 4:35
